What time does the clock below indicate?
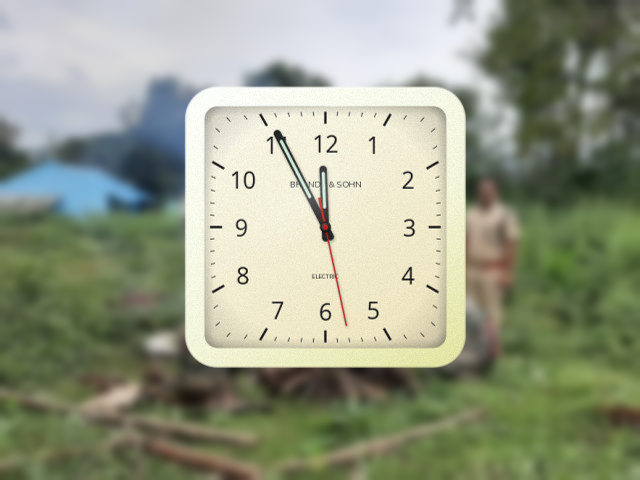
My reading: 11:55:28
